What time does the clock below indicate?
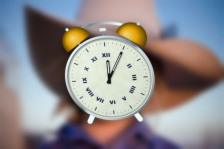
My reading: 12:05
